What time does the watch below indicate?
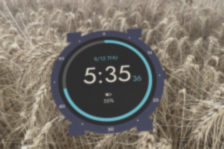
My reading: 5:35
